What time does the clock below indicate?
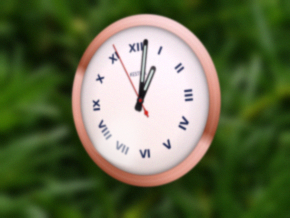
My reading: 1:01:56
